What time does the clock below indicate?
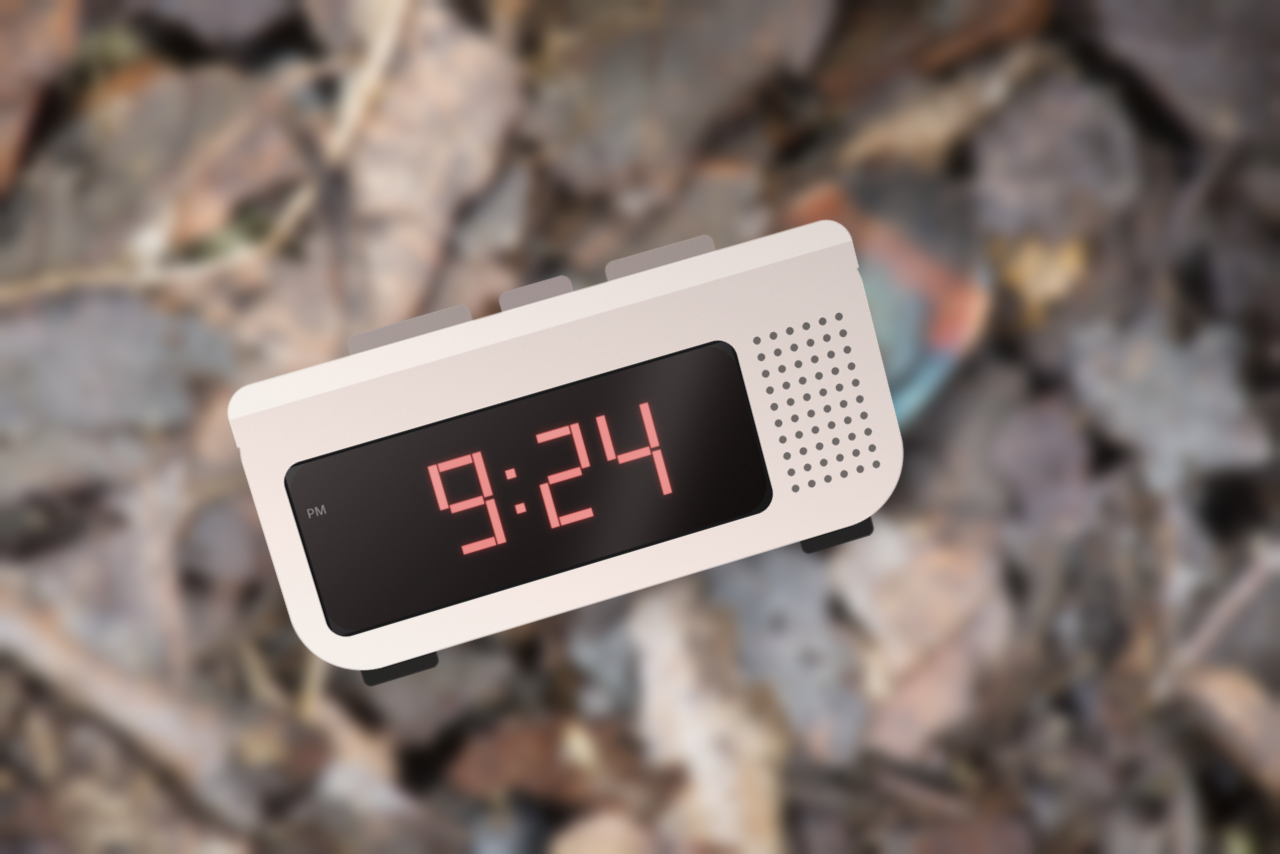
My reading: 9:24
